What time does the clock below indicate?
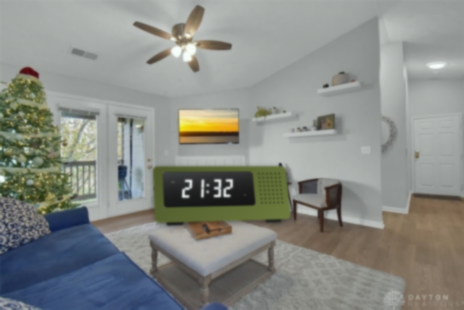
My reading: 21:32
